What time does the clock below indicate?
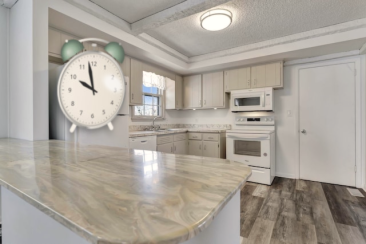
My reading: 9:58
